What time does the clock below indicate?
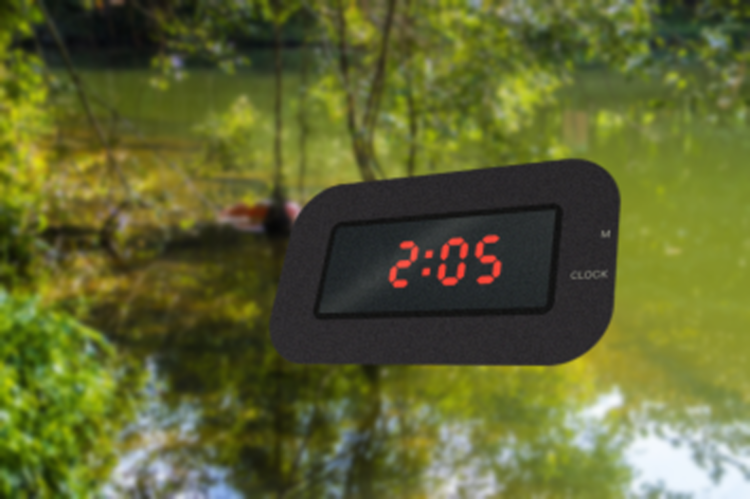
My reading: 2:05
